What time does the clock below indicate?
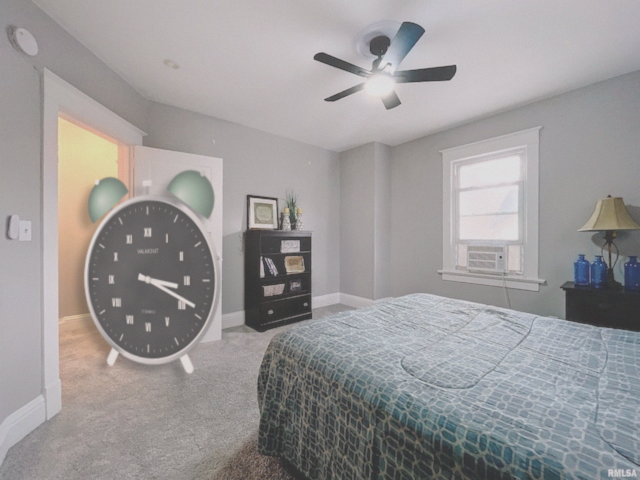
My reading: 3:19
